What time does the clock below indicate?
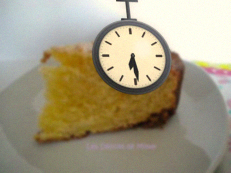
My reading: 6:29
